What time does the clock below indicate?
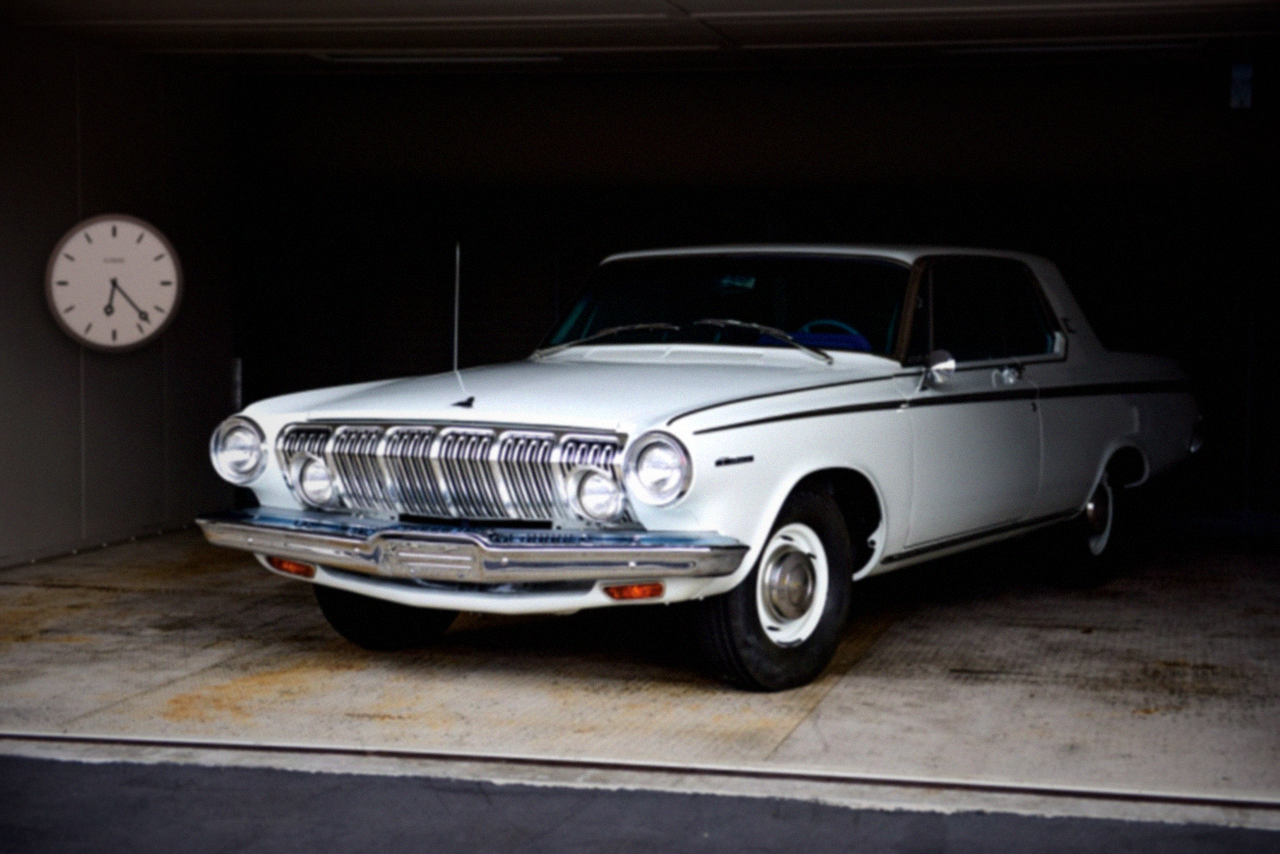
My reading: 6:23
